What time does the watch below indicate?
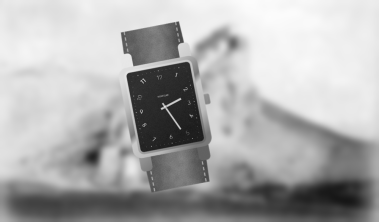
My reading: 2:26
